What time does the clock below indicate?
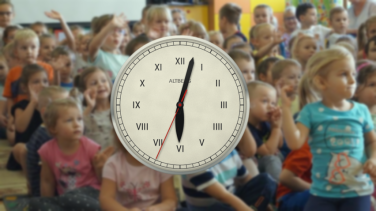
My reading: 6:02:34
